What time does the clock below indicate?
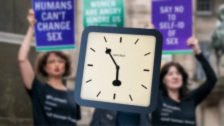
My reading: 5:54
